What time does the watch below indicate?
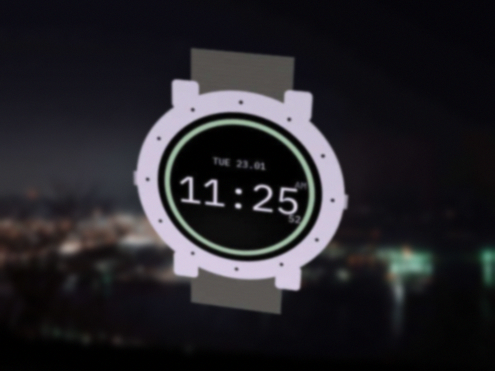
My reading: 11:25
